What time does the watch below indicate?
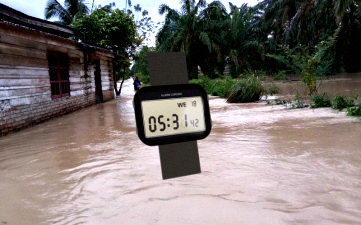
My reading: 5:31:42
